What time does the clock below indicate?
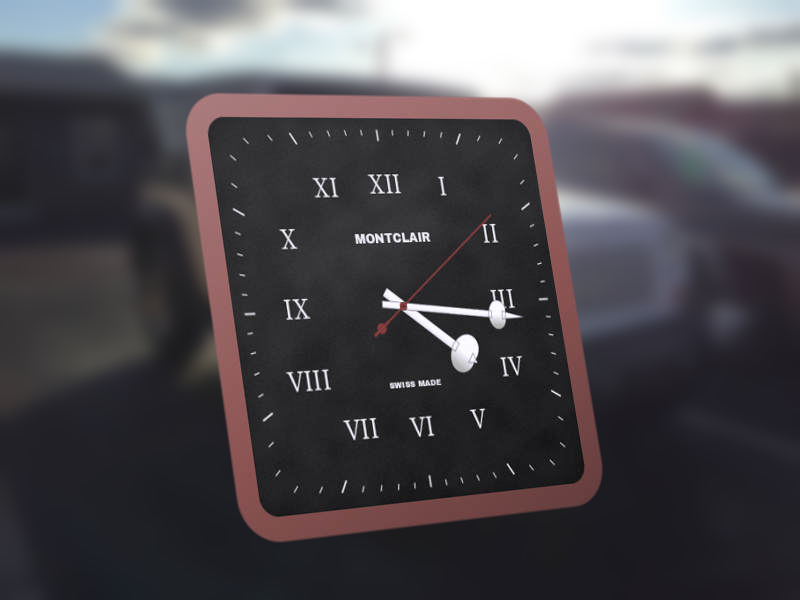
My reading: 4:16:09
